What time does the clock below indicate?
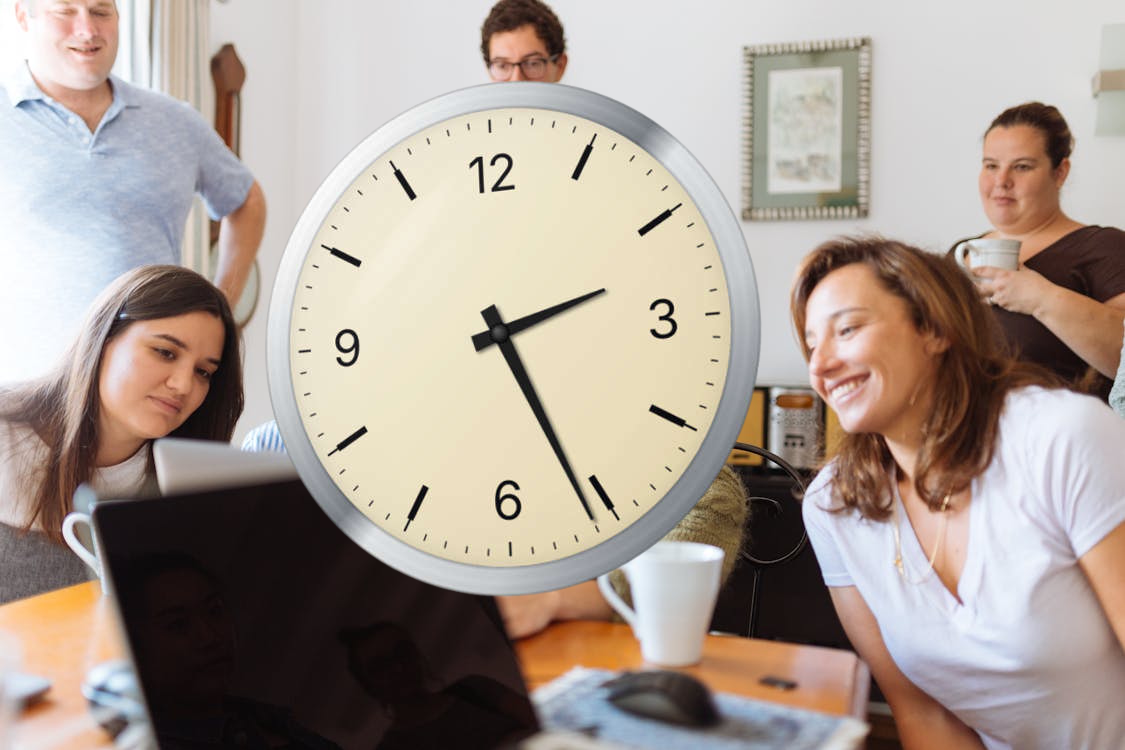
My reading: 2:26
